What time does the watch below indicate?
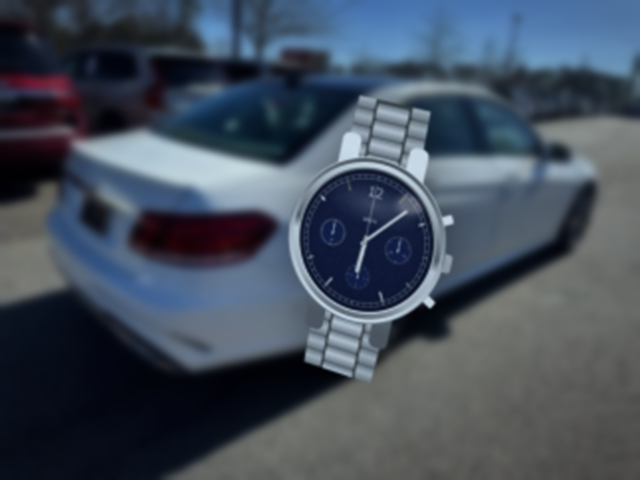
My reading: 6:07
